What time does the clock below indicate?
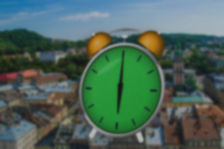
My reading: 6:00
